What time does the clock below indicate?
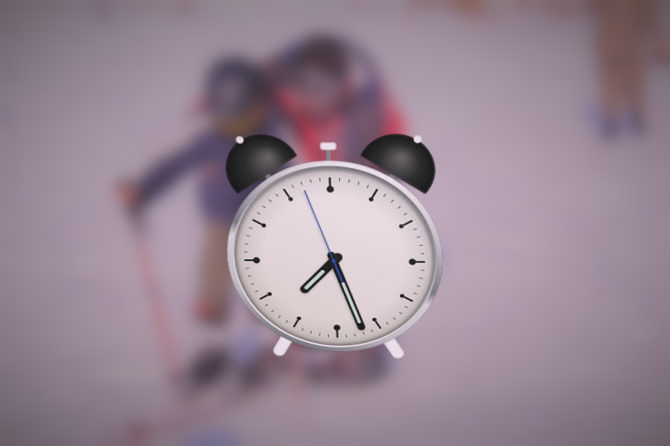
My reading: 7:26:57
